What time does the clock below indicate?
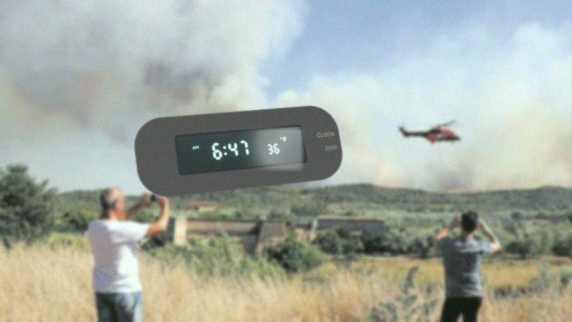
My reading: 6:47
